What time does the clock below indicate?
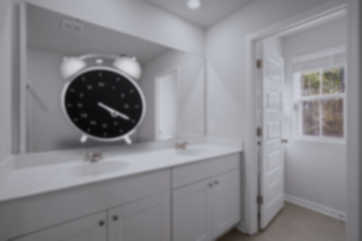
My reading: 4:20
